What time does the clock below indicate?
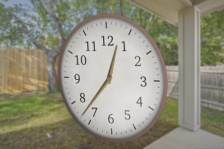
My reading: 12:37
